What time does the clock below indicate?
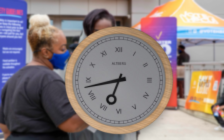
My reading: 6:43
